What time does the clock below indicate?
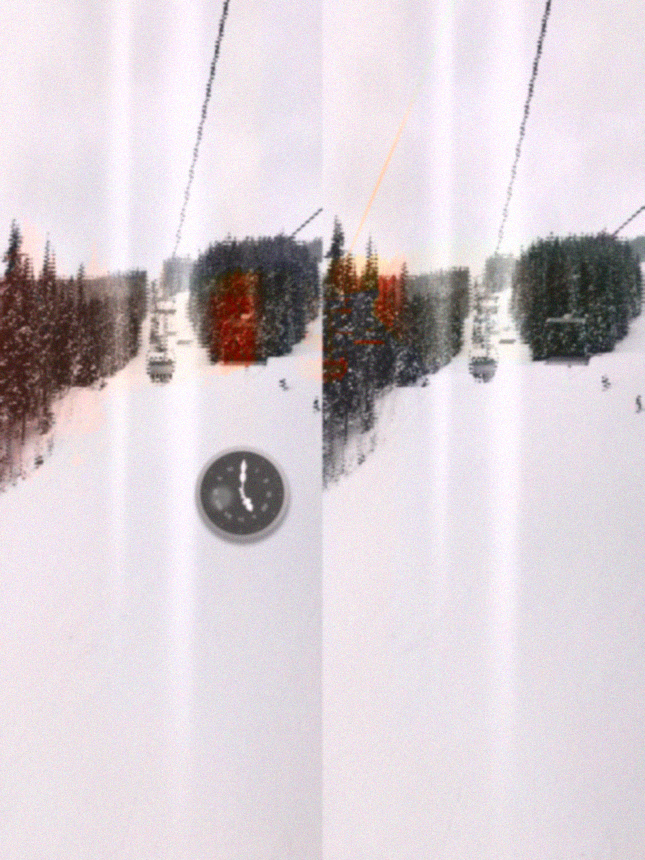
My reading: 5:00
